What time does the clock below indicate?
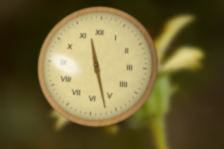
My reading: 11:27
